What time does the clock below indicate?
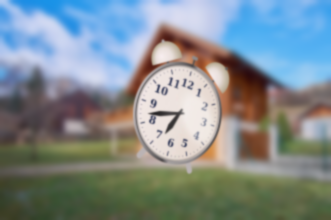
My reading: 6:42
